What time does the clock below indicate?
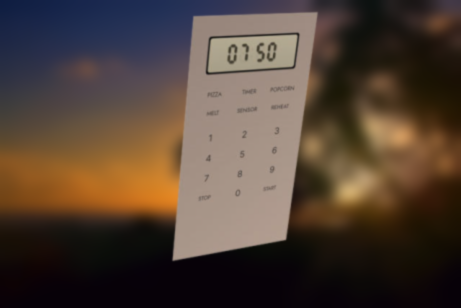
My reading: 7:50
